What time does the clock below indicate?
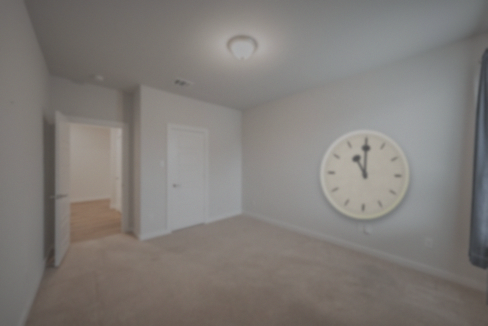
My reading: 11:00
